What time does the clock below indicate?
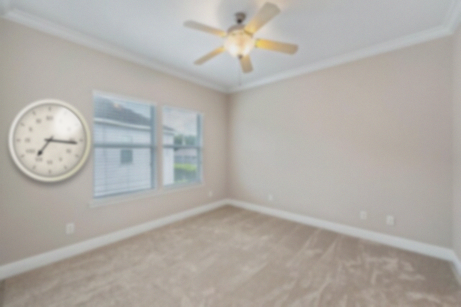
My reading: 7:16
